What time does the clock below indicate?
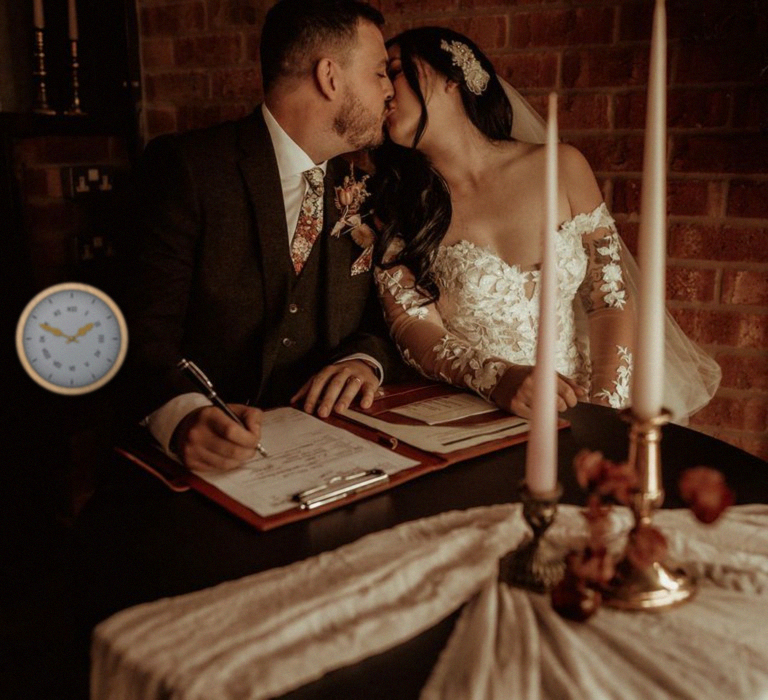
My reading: 1:49
